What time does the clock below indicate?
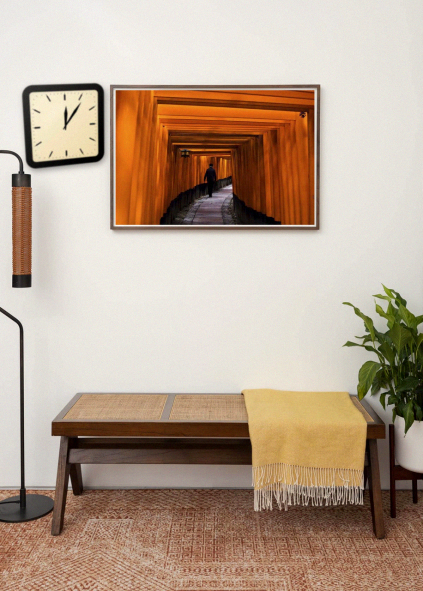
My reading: 12:06
